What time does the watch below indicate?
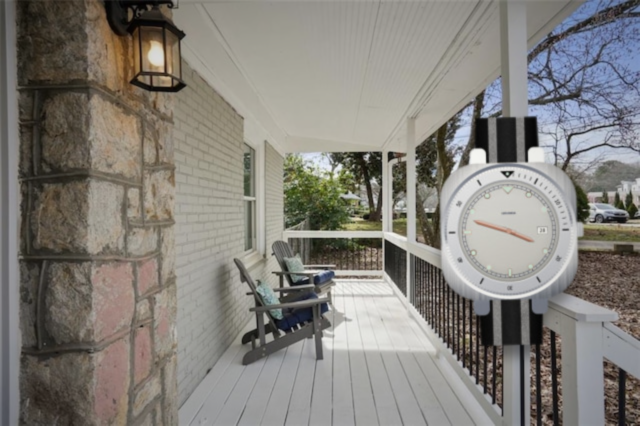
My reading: 3:48
